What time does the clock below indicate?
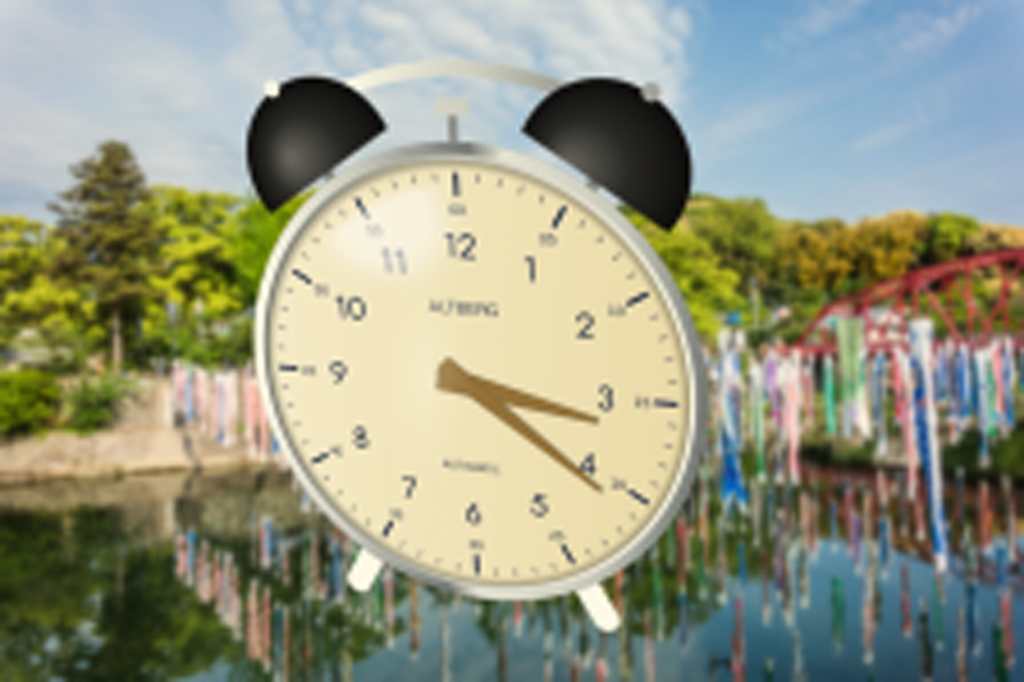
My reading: 3:21
